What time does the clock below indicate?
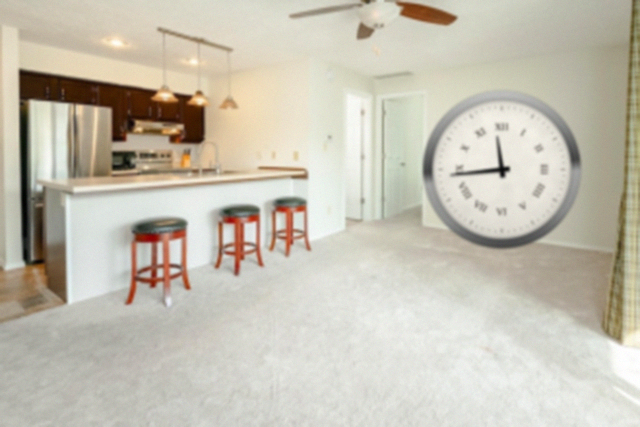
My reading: 11:44
